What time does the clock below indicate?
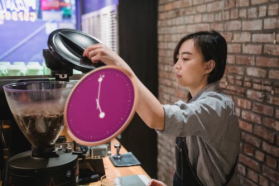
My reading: 4:59
